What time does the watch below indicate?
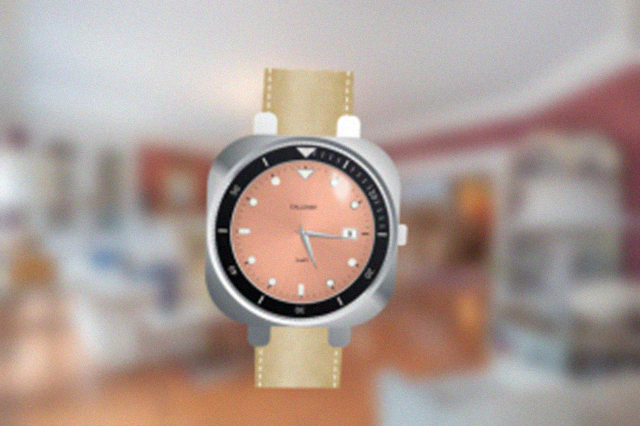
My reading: 5:16
